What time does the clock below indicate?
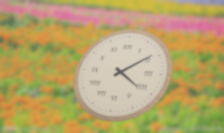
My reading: 4:09
